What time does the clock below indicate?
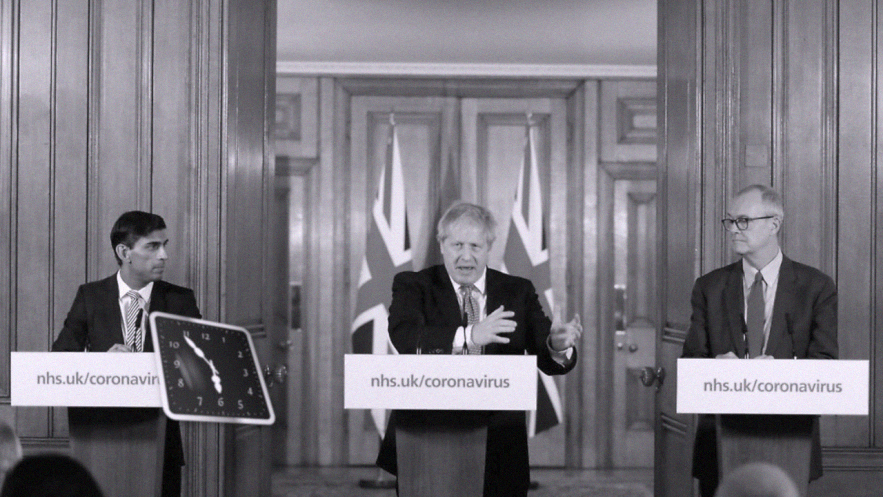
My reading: 5:54
